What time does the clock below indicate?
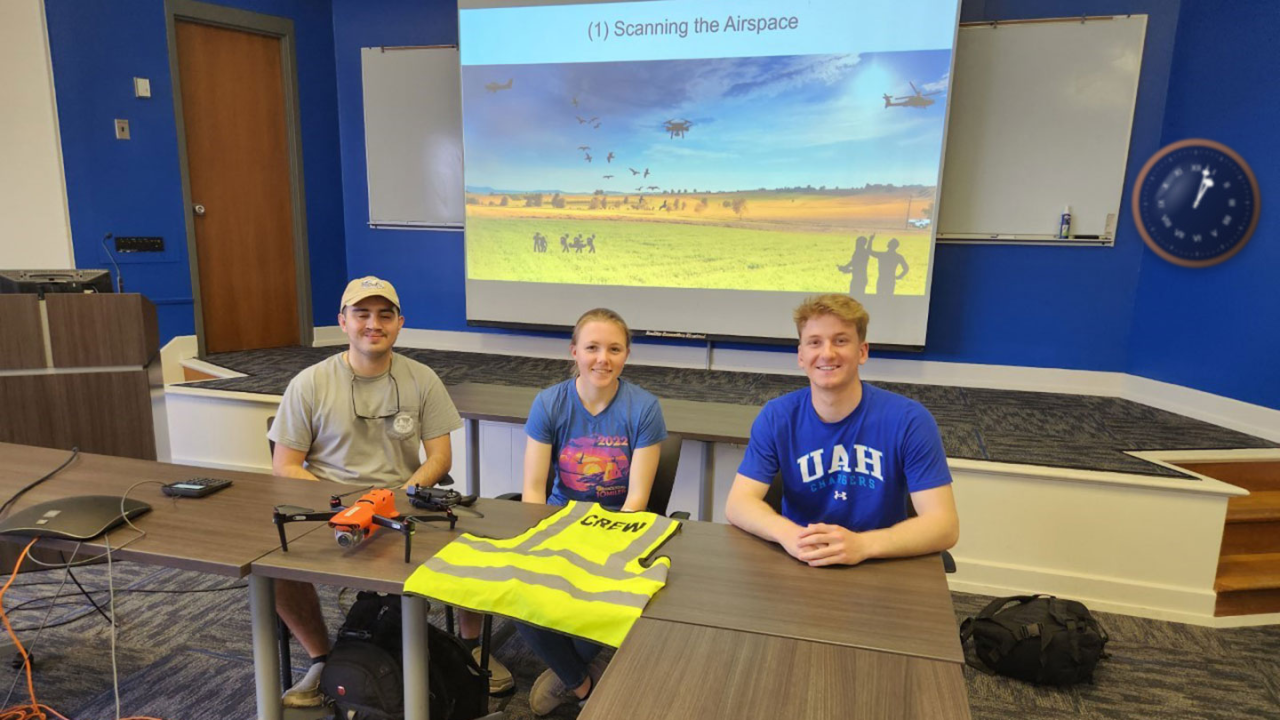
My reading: 1:03
